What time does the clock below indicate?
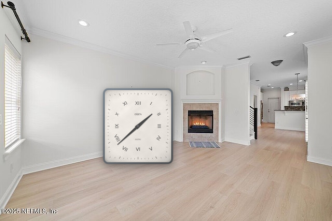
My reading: 1:38
